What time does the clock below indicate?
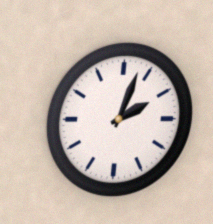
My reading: 2:03
